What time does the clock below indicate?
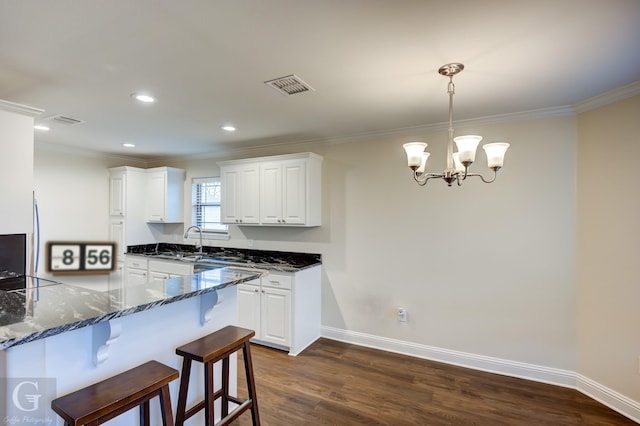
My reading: 8:56
